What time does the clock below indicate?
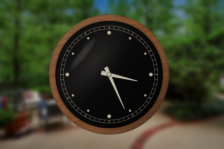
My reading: 3:26
